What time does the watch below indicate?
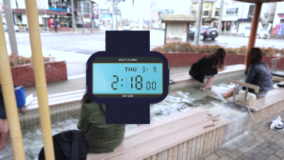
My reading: 2:18:00
